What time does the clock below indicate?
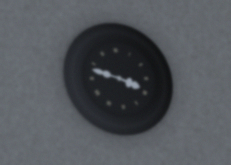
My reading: 3:48
